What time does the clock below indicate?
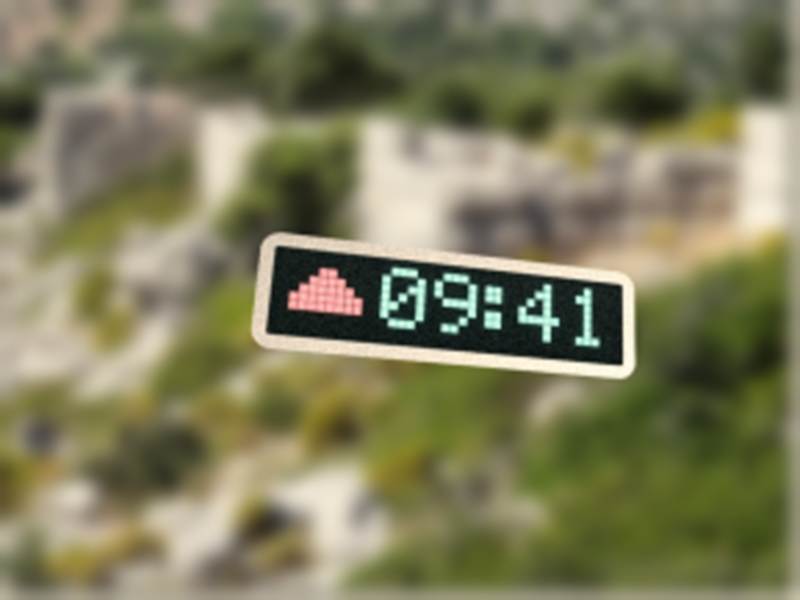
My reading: 9:41
